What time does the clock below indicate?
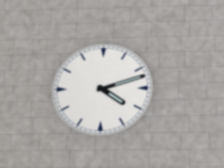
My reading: 4:12
